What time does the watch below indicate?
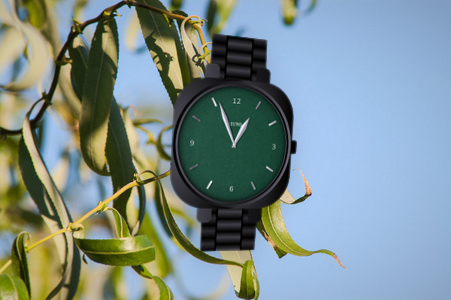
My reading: 12:56
